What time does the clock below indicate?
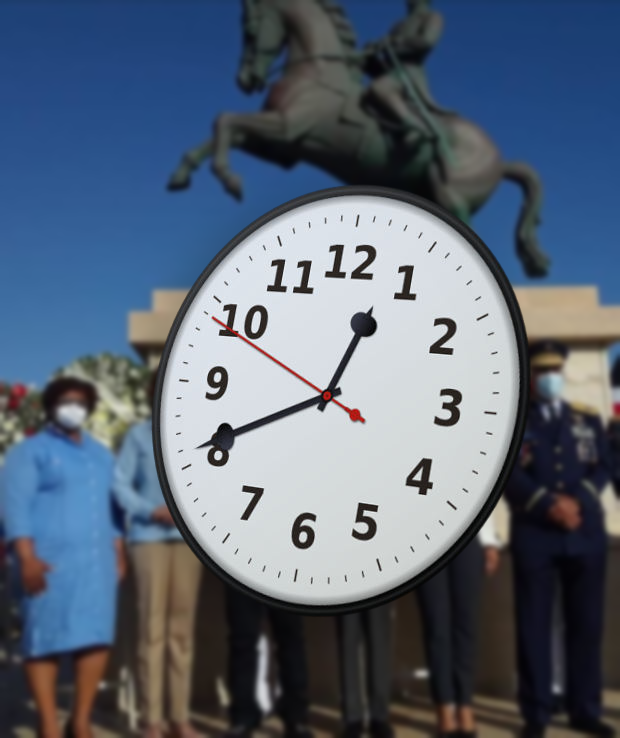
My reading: 12:40:49
